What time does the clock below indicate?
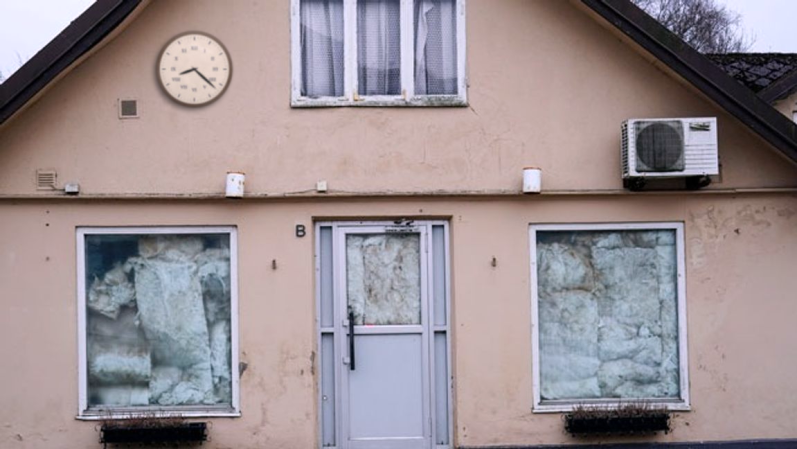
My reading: 8:22
